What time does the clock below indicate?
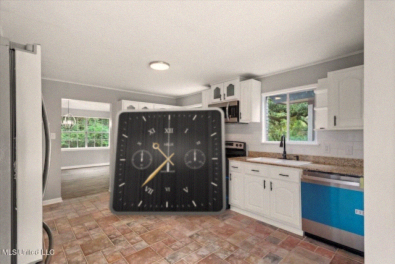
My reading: 10:37
